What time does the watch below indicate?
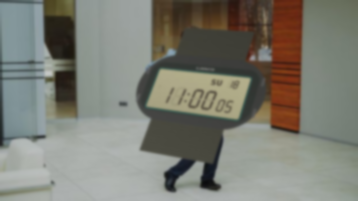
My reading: 11:00:05
